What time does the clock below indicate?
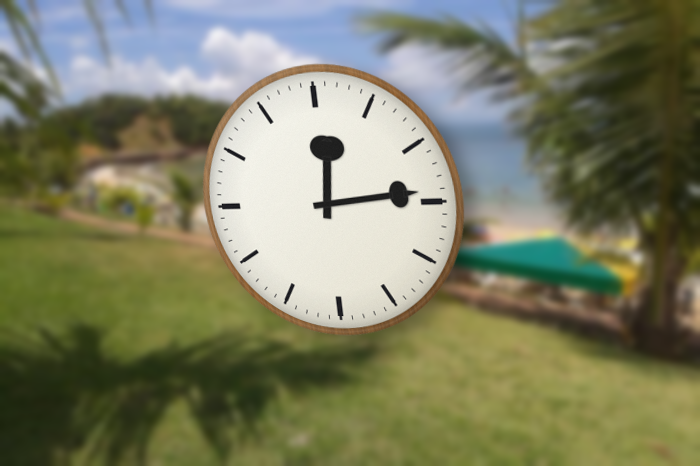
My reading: 12:14
